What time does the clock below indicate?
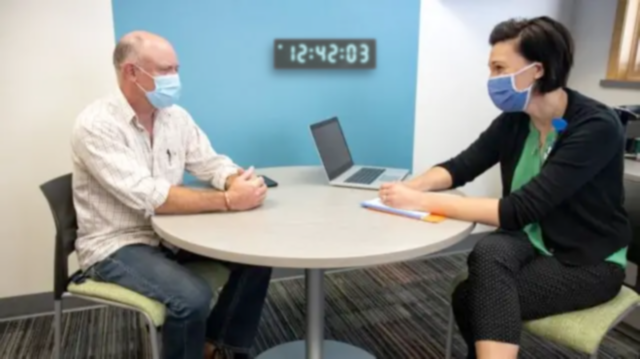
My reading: 12:42:03
